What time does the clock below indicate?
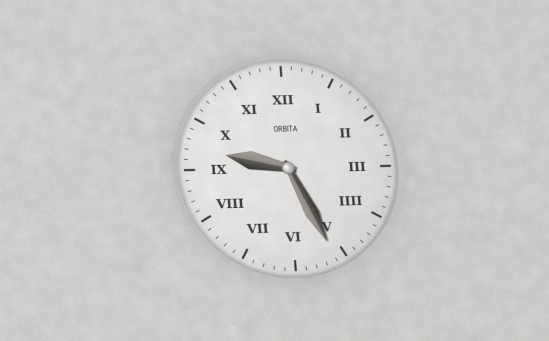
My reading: 9:26
